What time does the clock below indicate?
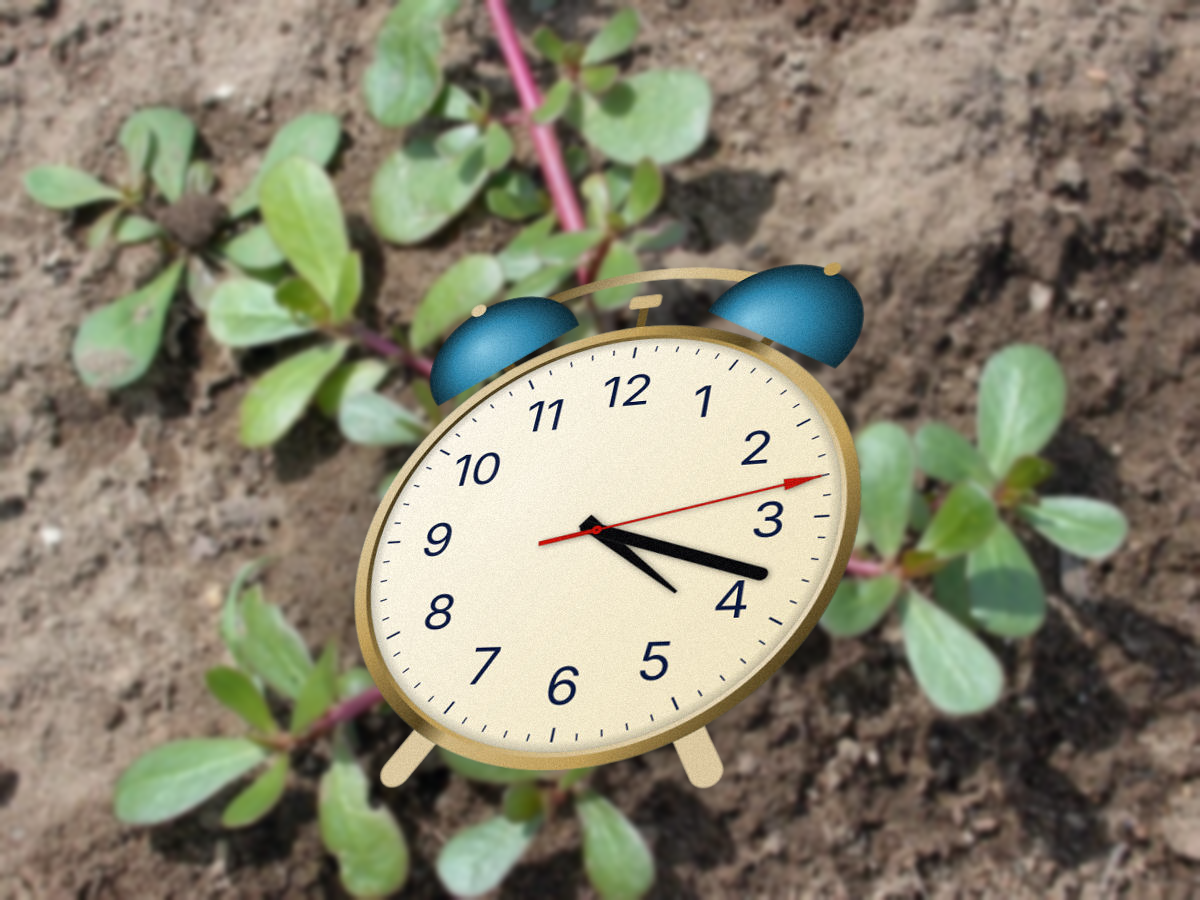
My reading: 4:18:13
